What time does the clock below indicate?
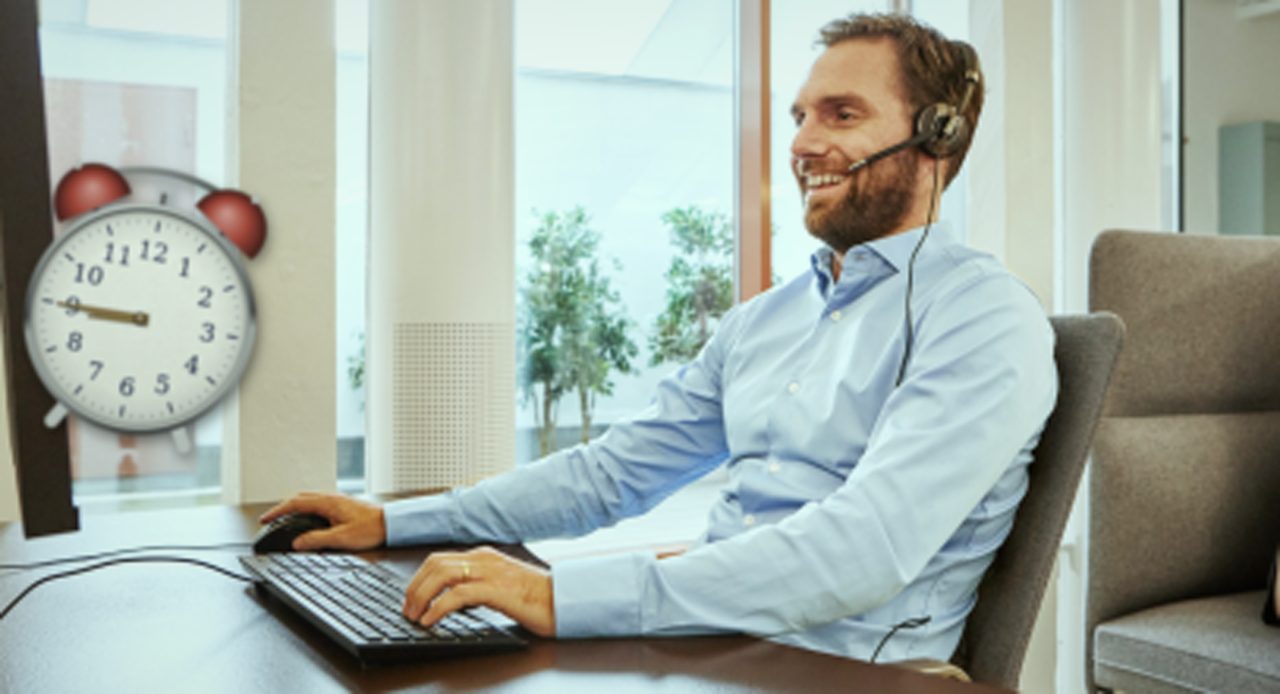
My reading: 8:45
